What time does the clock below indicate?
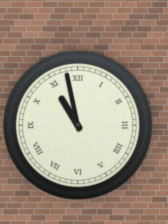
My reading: 10:58
